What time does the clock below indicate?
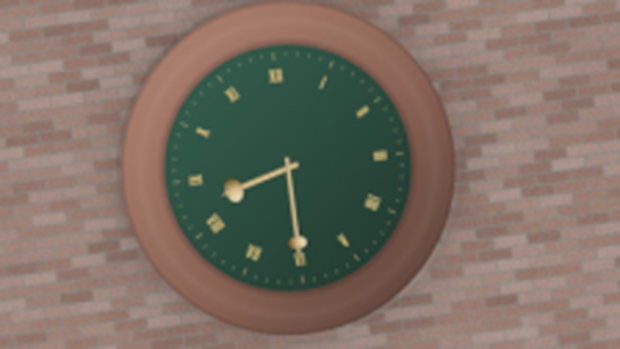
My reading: 8:30
